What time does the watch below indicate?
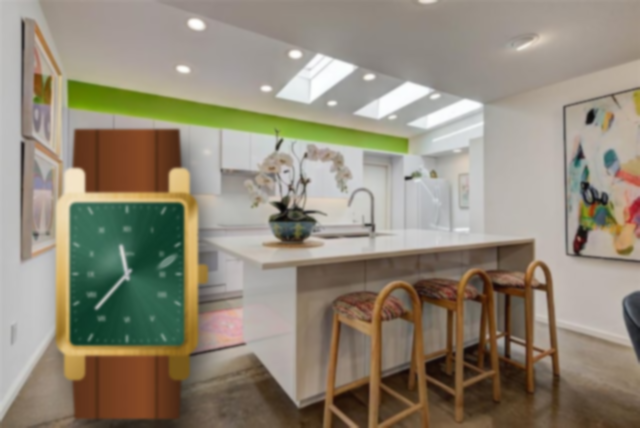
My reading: 11:37
